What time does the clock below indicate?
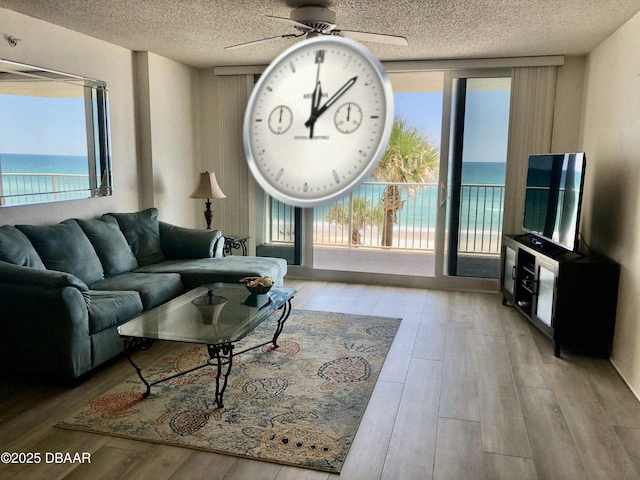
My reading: 12:08
